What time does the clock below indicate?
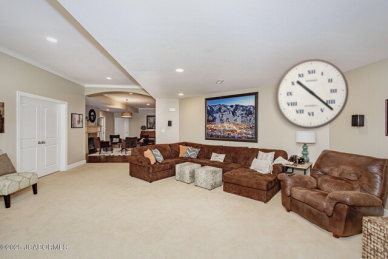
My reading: 10:22
